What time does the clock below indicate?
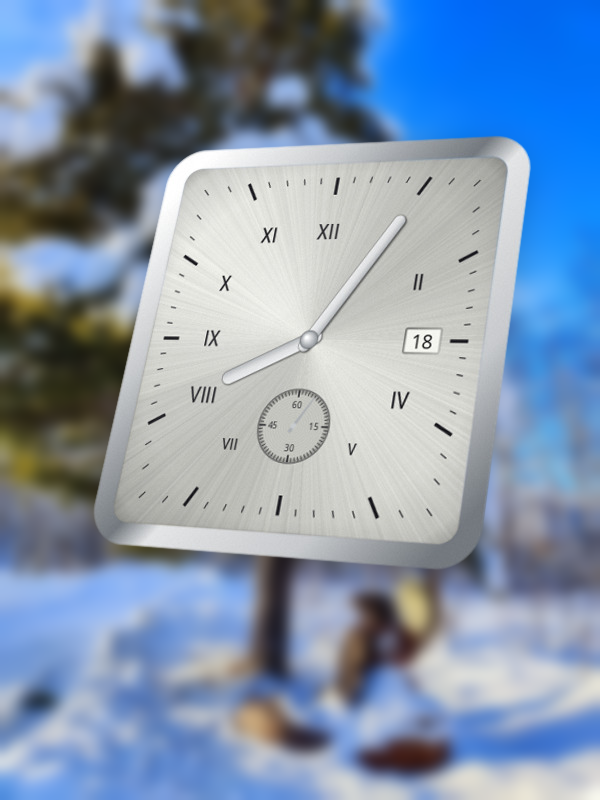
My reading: 8:05:05
